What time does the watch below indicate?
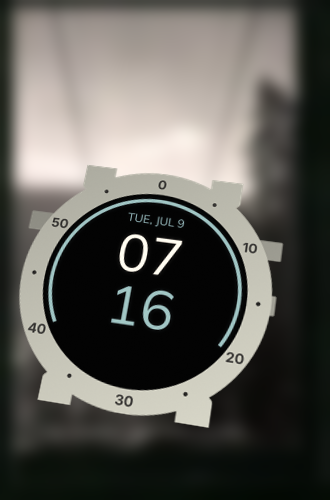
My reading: 7:16
